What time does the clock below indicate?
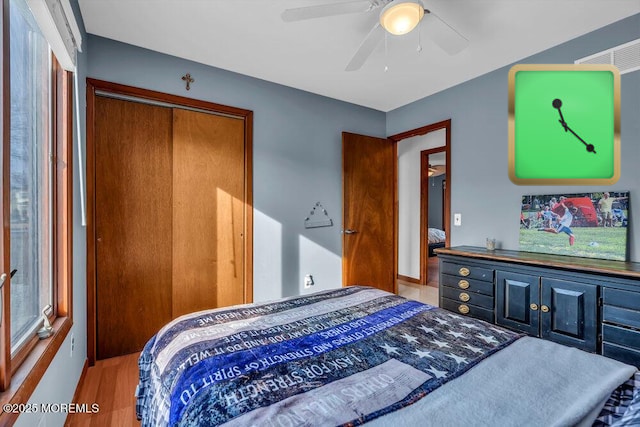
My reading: 11:22
